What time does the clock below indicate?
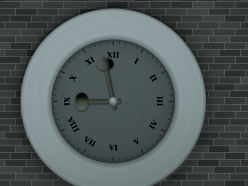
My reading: 8:58
